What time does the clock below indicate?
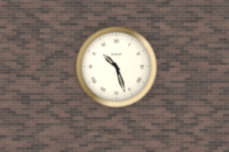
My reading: 10:27
